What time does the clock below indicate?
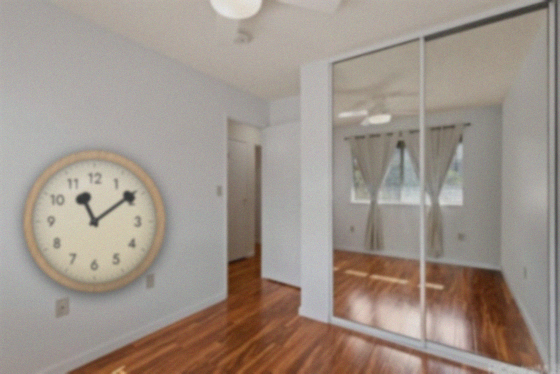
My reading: 11:09
